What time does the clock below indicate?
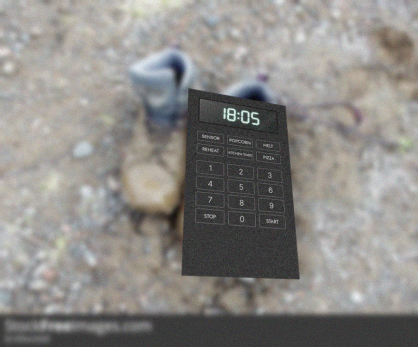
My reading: 18:05
